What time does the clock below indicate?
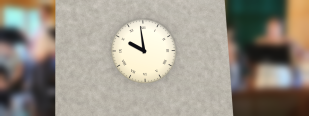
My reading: 9:59
